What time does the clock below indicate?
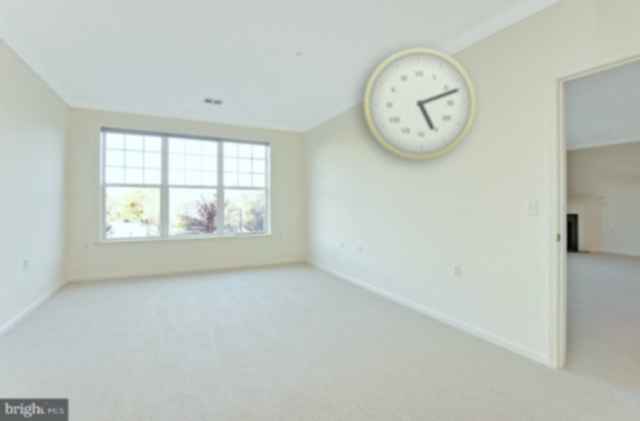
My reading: 5:12
